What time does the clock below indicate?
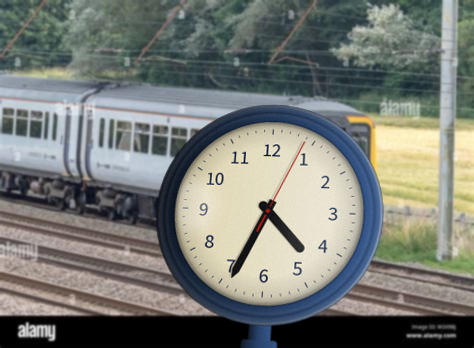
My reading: 4:34:04
